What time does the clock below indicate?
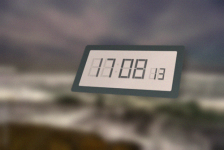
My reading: 17:08:13
